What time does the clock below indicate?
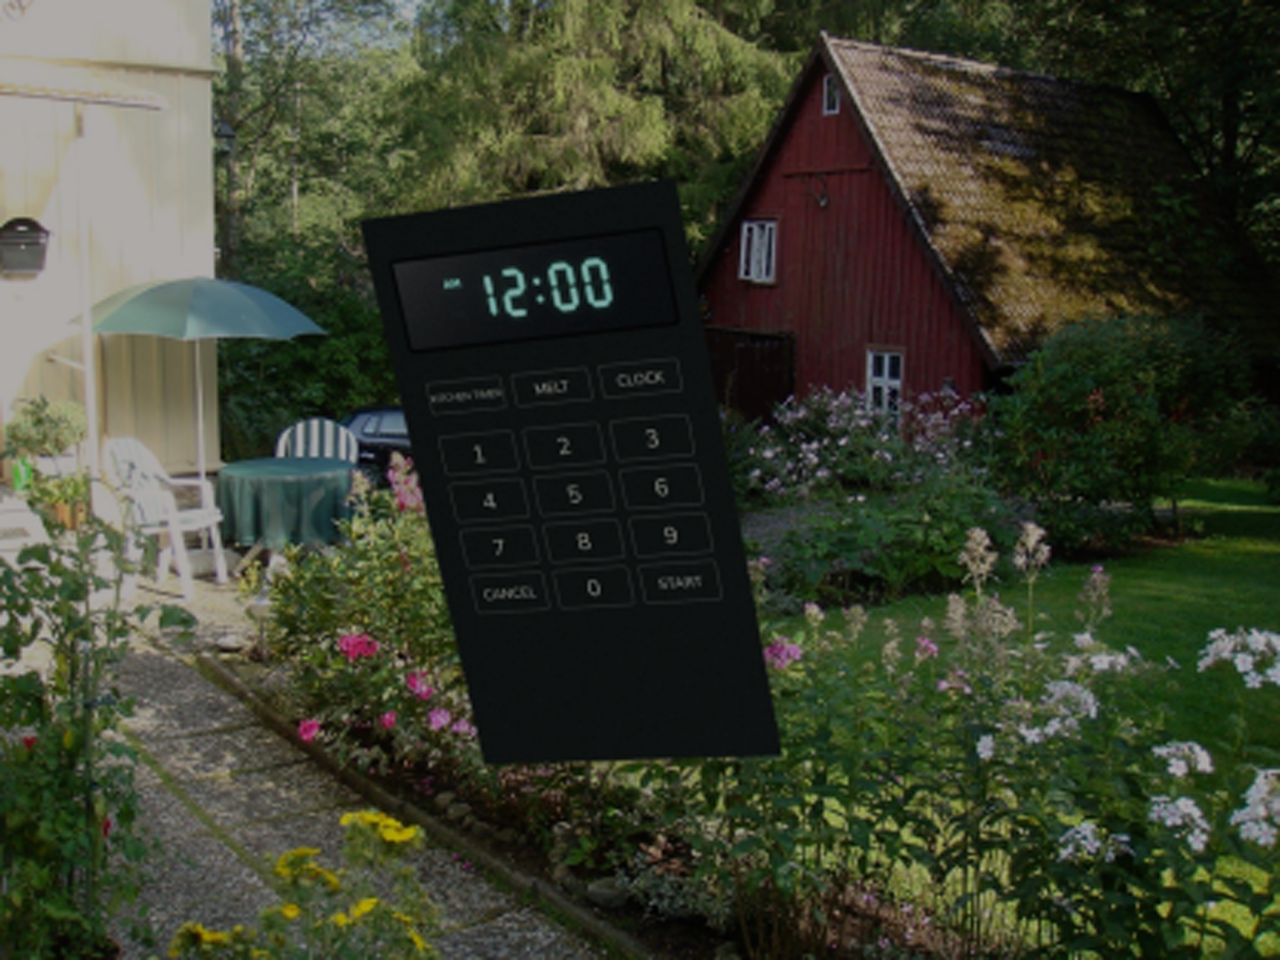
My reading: 12:00
